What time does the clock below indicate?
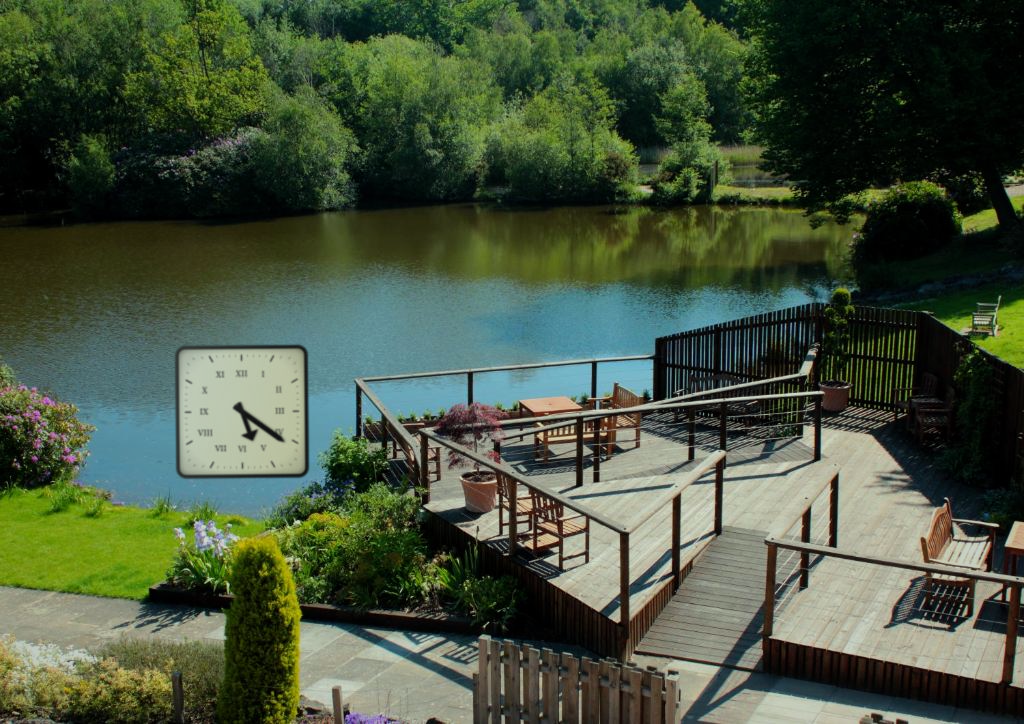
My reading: 5:21
